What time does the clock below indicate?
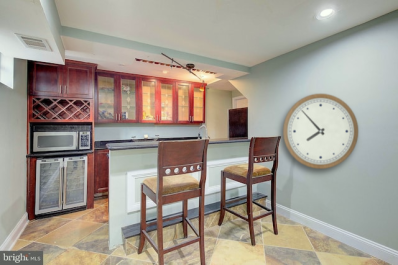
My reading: 7:53
